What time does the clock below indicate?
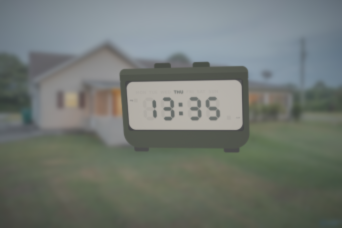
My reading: 13:35
